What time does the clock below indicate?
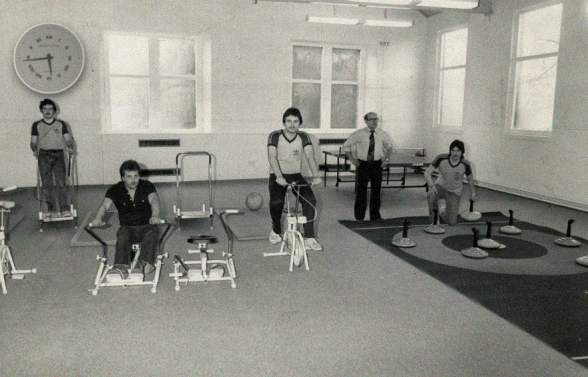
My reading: 5:44
